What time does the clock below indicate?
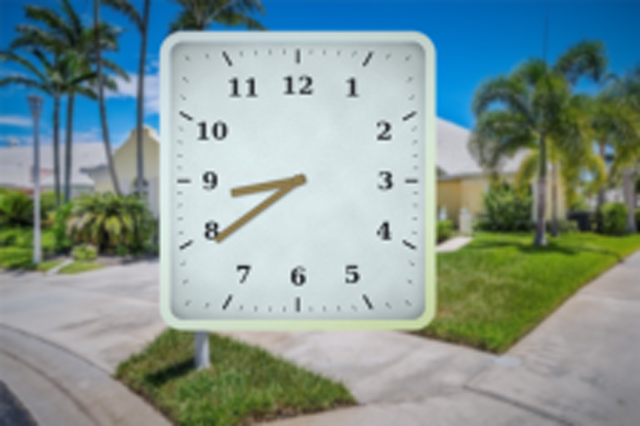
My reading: 8:39
